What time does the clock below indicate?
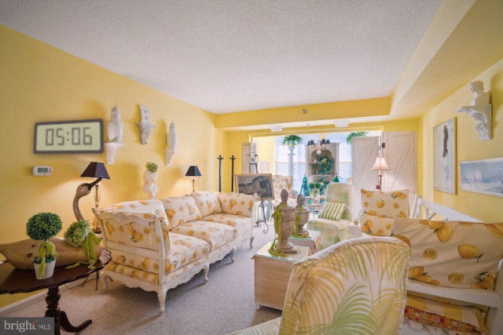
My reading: 5:06
